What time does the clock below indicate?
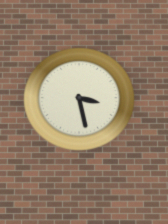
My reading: 3:28
